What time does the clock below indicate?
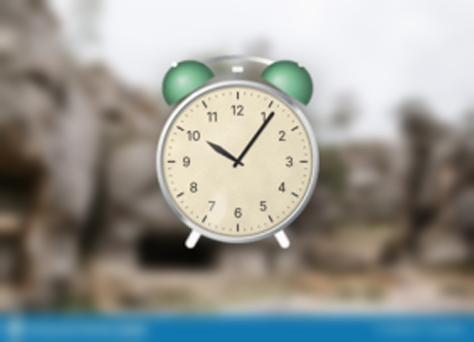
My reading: 10:06
